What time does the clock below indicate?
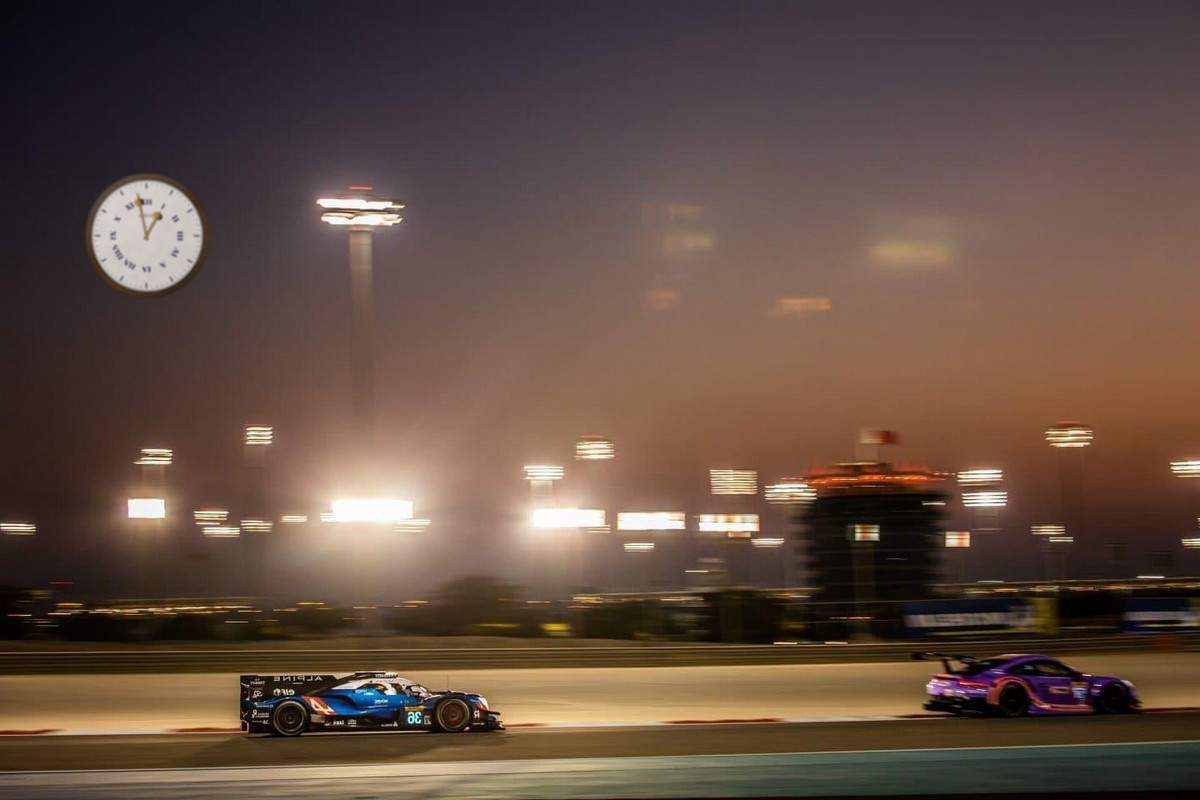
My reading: 12:58
